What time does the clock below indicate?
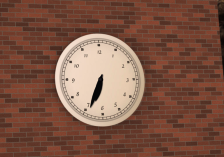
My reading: 6:34
